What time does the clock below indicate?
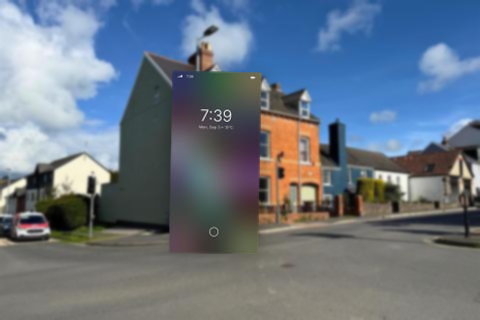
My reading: 7:39
